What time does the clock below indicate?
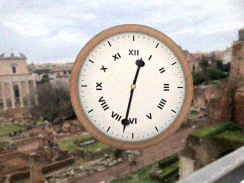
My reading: 12:32
